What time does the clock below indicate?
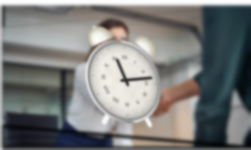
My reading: 11:13
